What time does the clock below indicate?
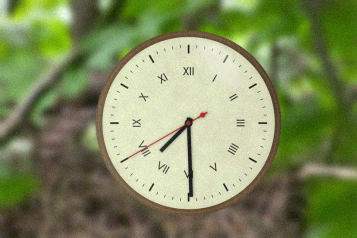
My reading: 7:29:40
